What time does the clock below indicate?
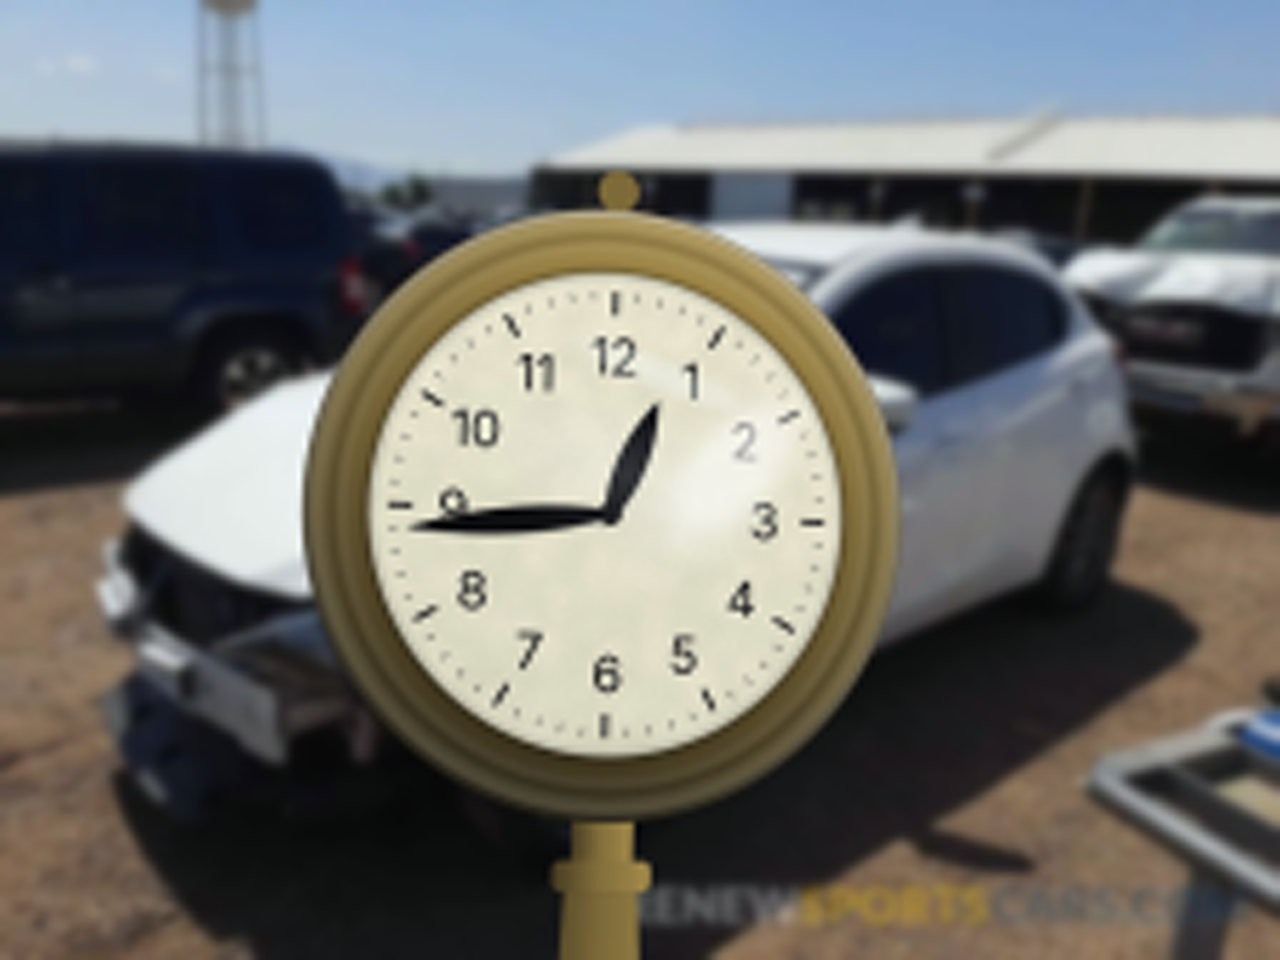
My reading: 12:44
